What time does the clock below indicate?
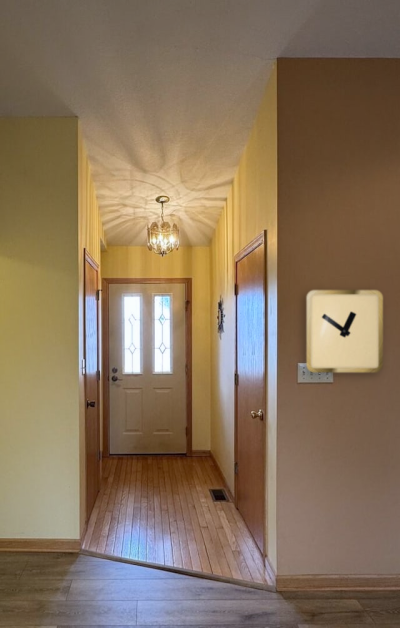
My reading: 12:51
